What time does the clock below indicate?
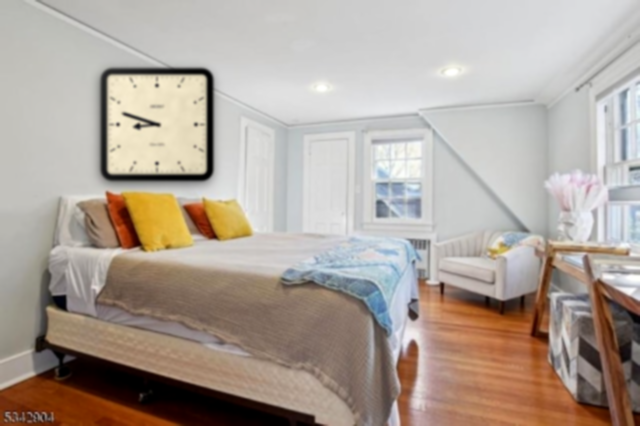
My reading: 8:48
